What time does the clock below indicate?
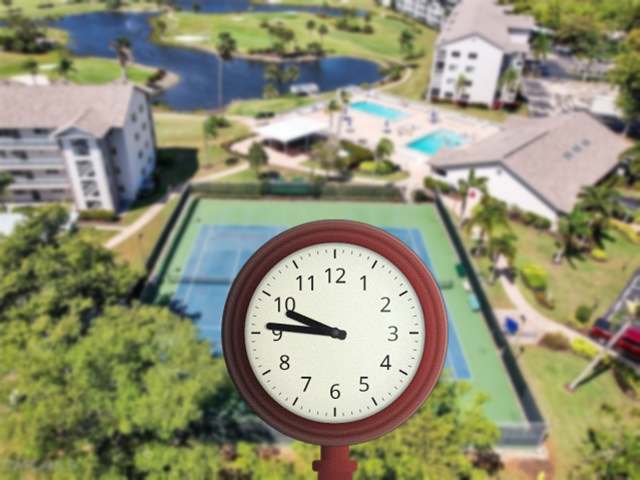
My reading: 9:46
